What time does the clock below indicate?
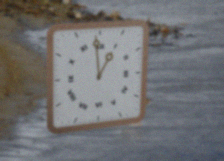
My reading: 12:59
